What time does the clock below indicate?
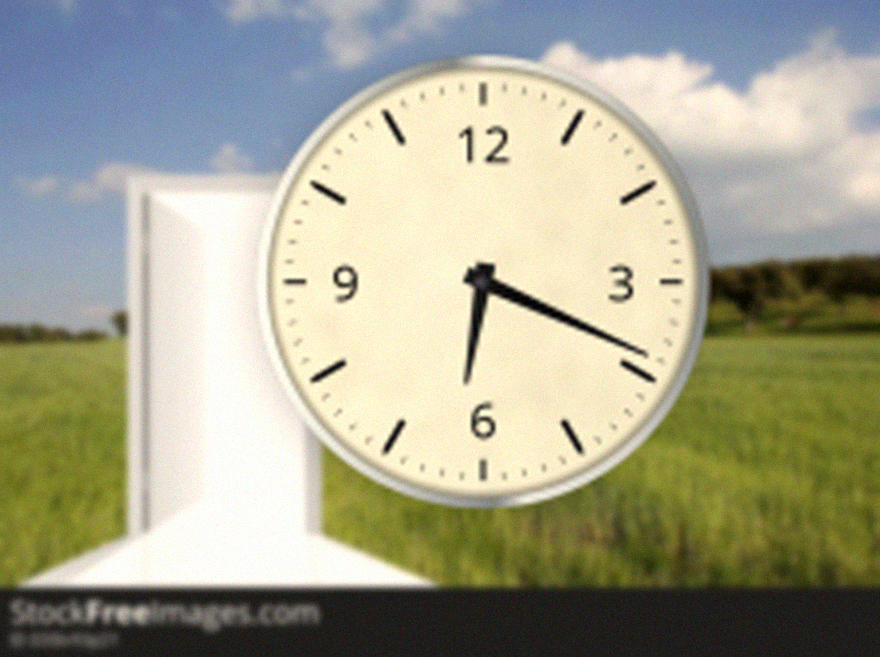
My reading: 6:19
